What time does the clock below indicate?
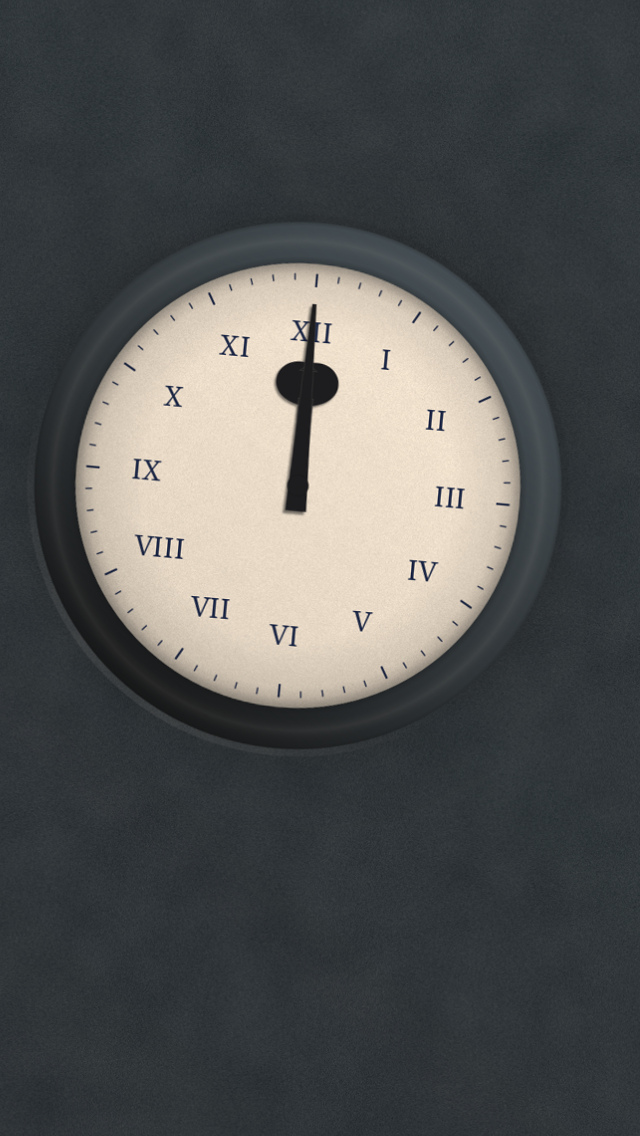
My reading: 12:00
